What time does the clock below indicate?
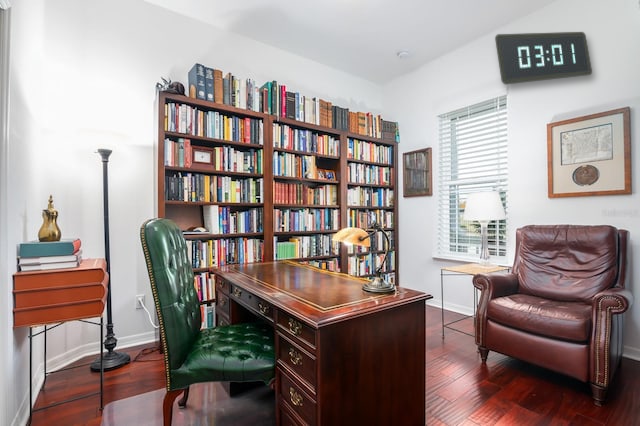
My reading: 3:01
